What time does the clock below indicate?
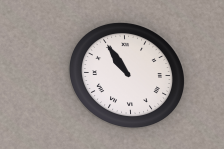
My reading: 10:55
